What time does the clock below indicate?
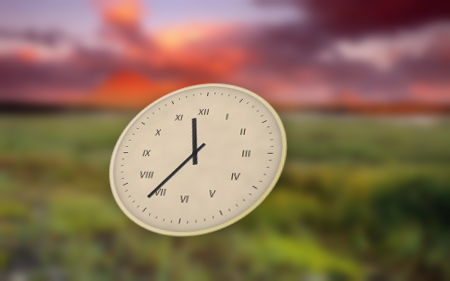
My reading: 11:36
